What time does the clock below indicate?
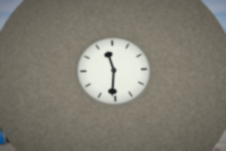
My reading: 11:31
